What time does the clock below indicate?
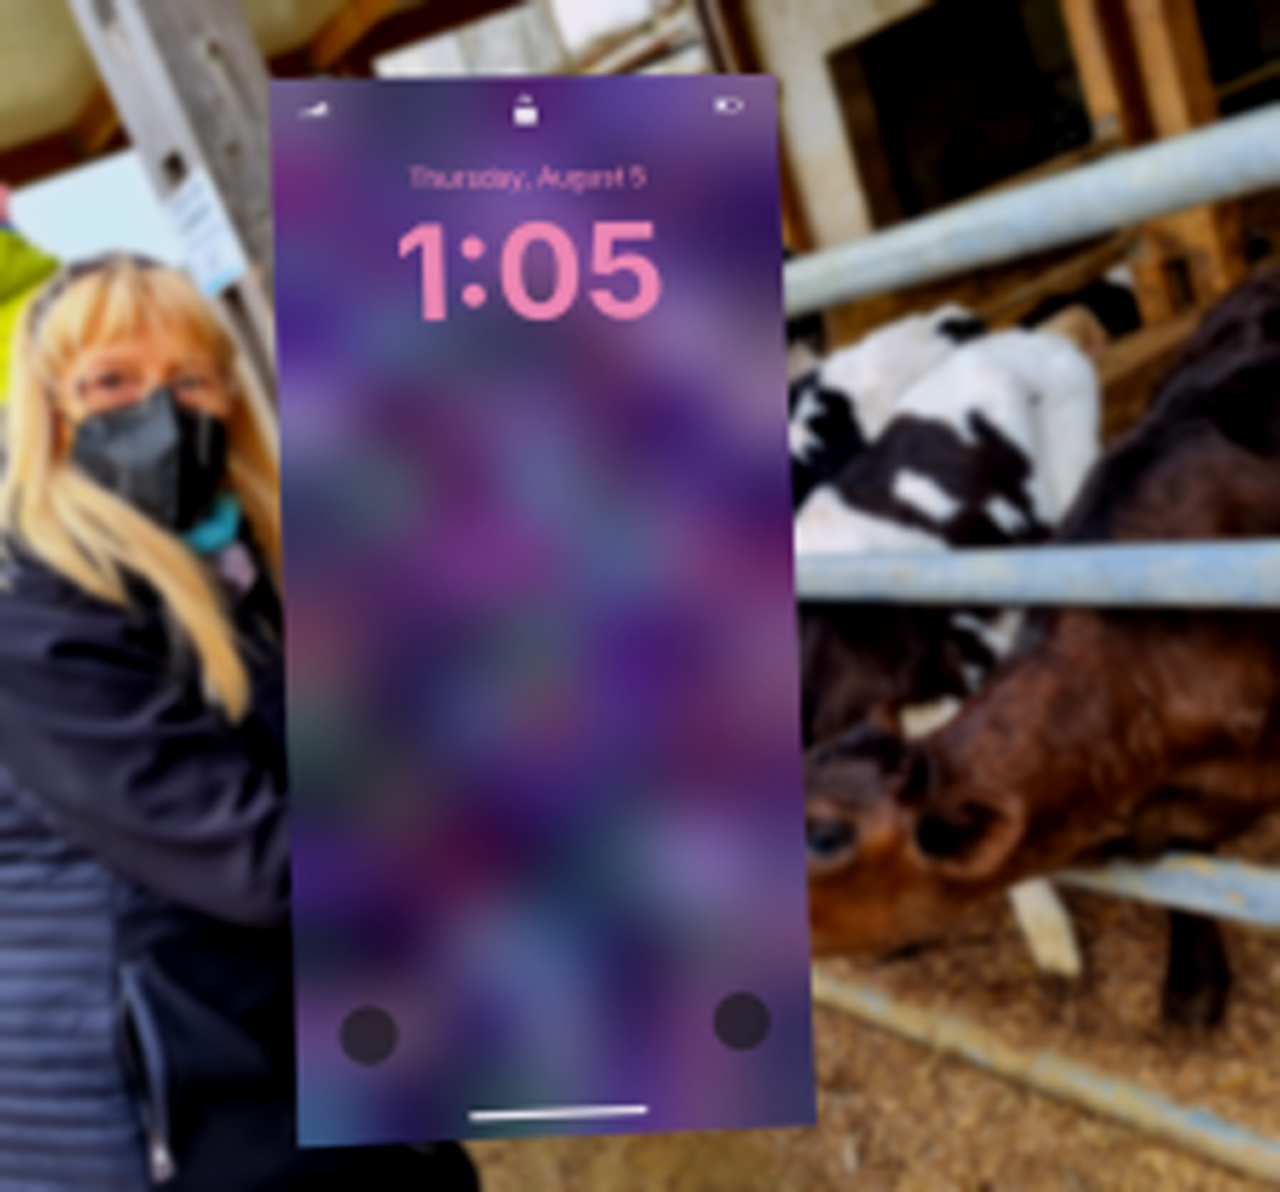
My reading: 1:05
